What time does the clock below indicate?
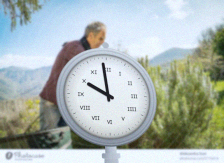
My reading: 9:59
